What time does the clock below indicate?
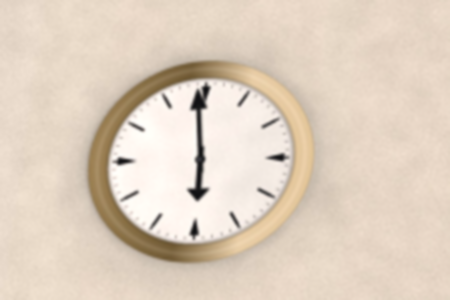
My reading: 5:59
